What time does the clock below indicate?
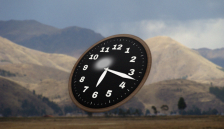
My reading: 6:17
